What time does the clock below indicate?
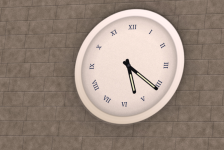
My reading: 5:21
